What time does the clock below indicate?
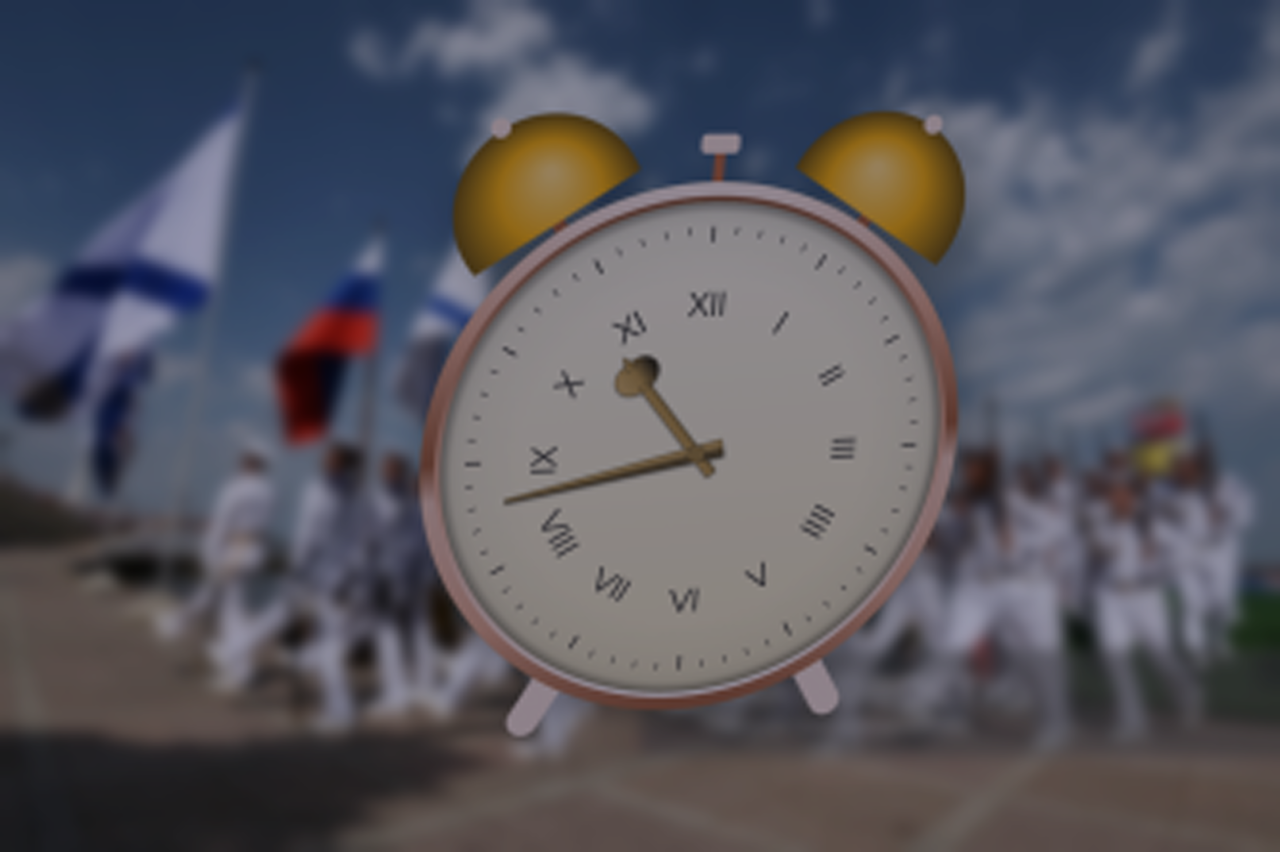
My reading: 10:43
